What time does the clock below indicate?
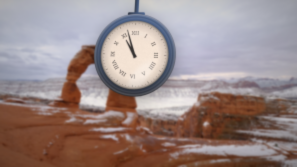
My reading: 10:57
